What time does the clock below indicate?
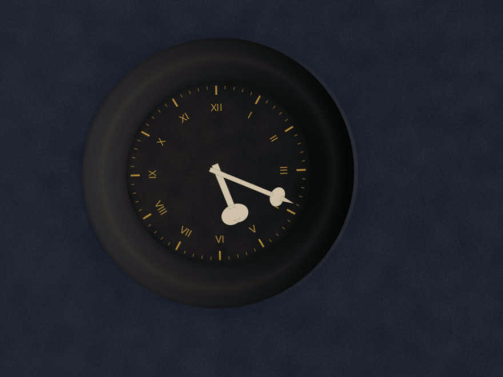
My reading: 5:19
